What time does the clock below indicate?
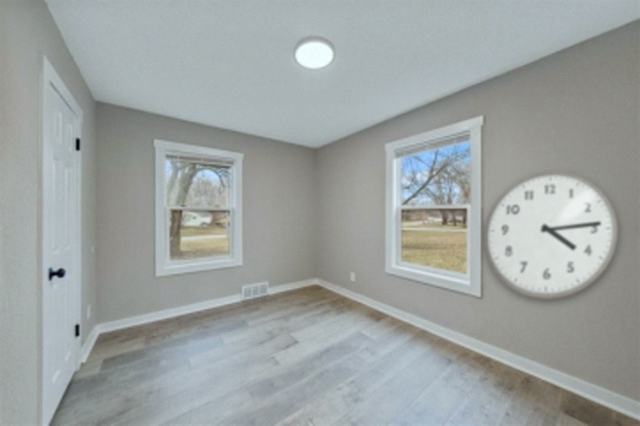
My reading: 4:14
